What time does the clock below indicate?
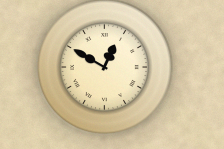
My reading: 12:50
